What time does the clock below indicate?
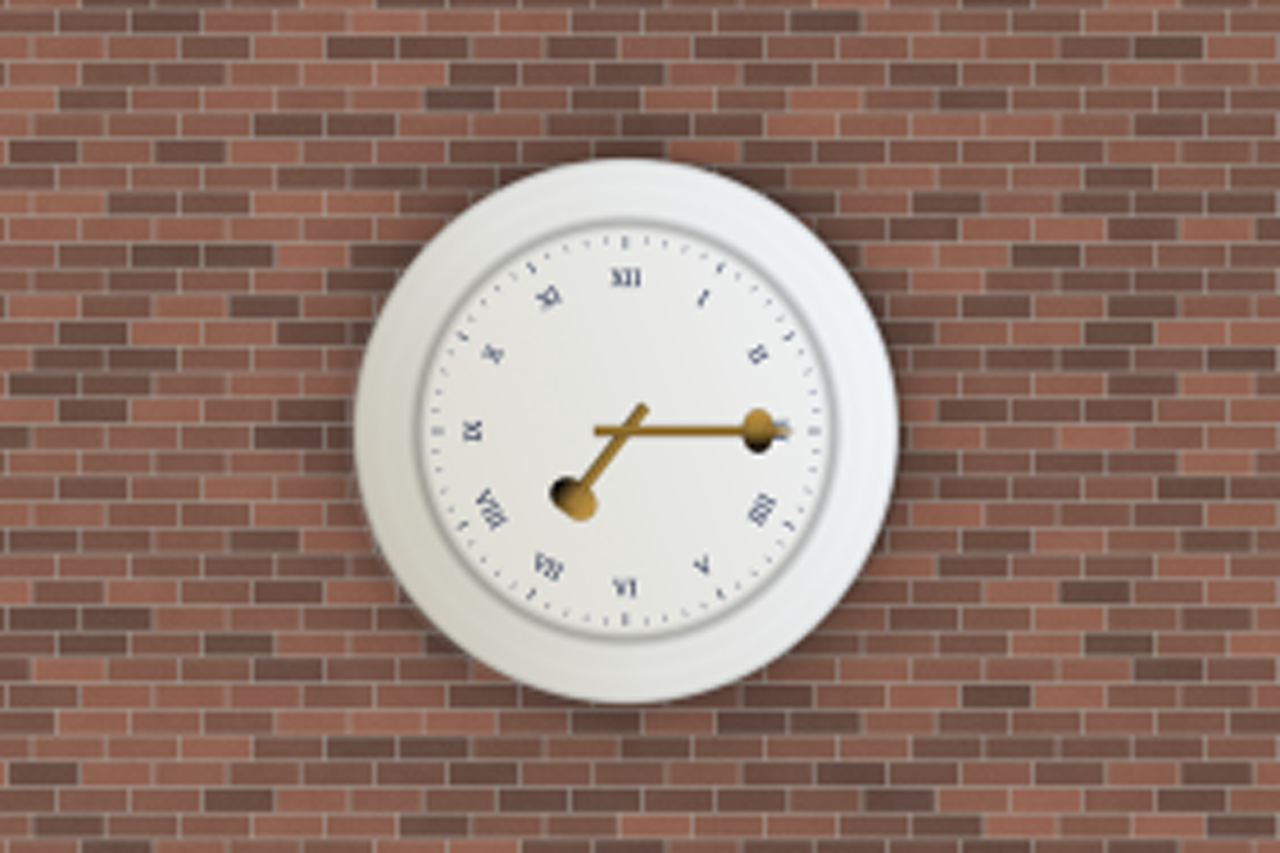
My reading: 7:15
